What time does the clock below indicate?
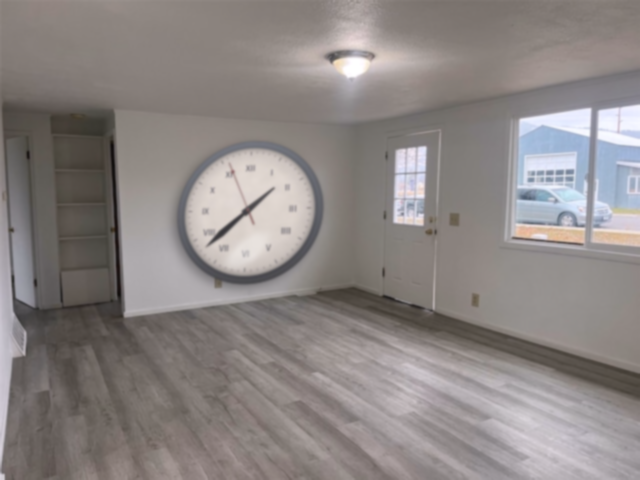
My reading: 1:37:56
